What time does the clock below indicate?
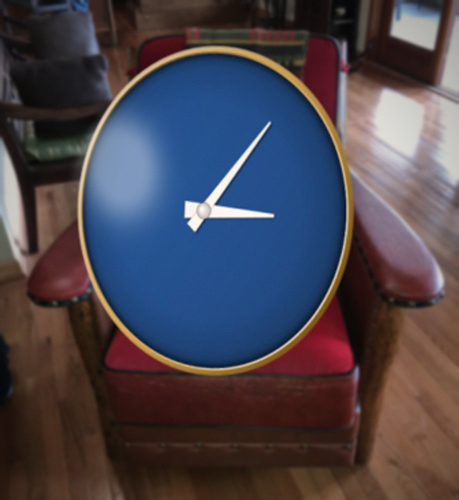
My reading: 3:07
